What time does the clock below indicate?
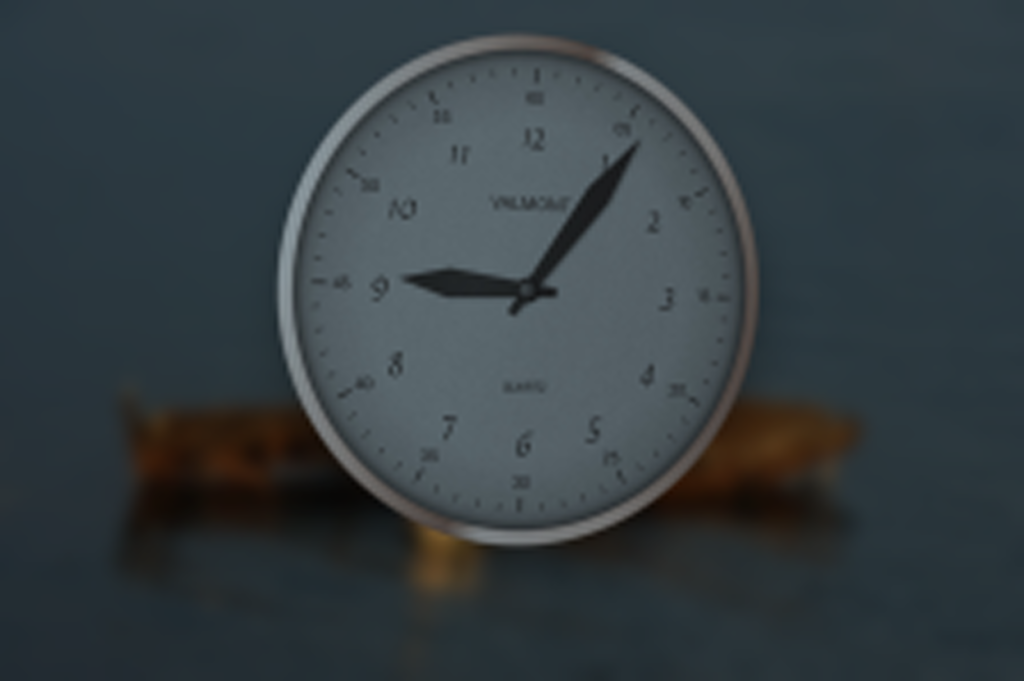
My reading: 9:06
